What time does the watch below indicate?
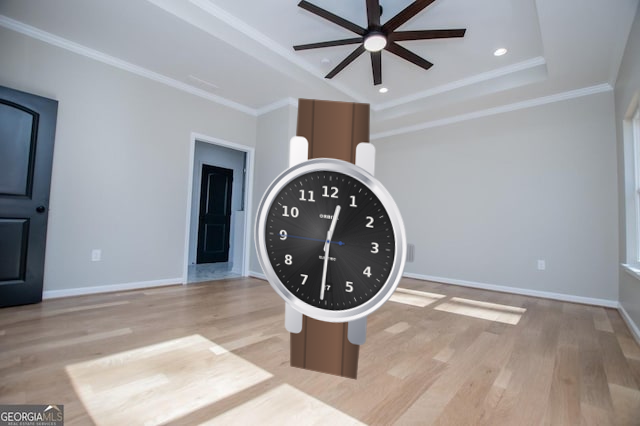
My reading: 12:30:45
